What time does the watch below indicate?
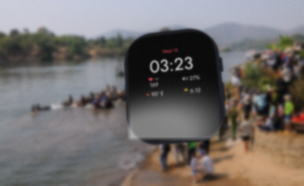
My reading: 3:23
